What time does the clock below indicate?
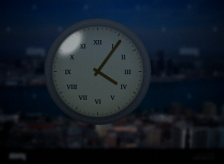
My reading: 4:06
